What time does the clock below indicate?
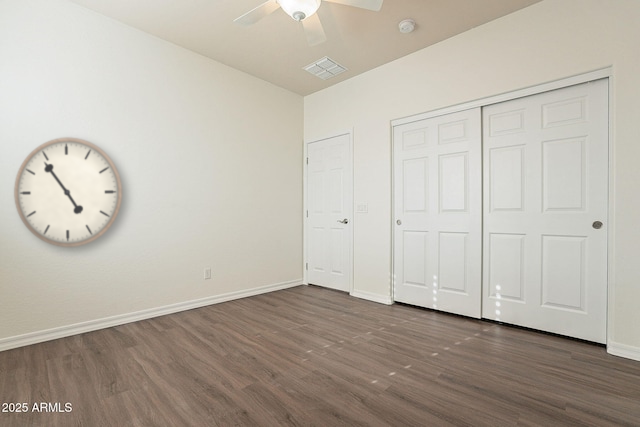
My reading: 4:54
